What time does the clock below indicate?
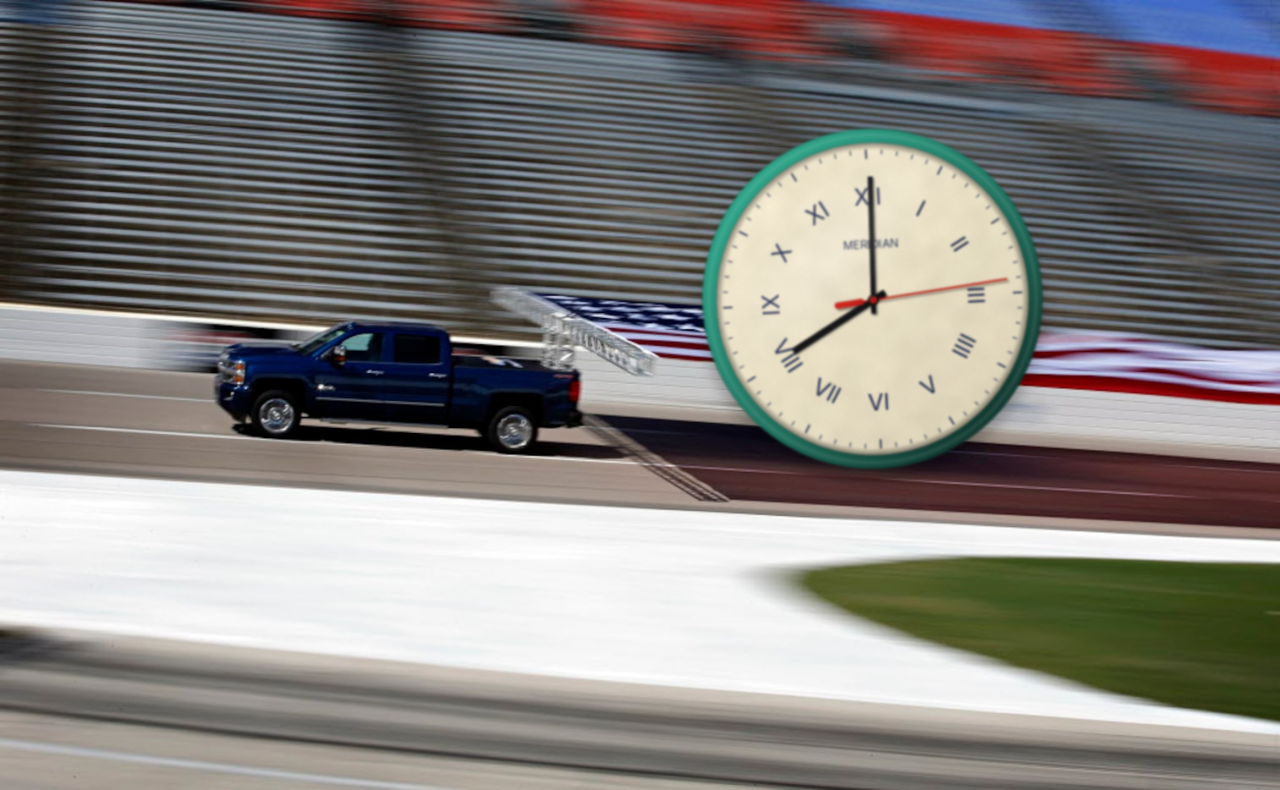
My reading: 8:00:14
